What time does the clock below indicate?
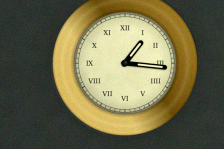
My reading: 1:16
